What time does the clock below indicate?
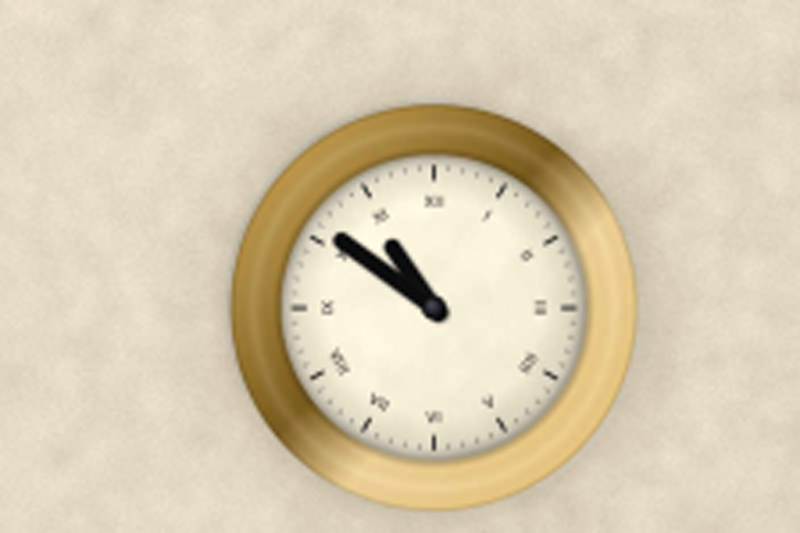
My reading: 10:51
